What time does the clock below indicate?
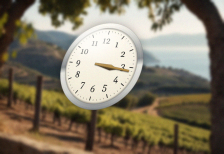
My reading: 3:16
